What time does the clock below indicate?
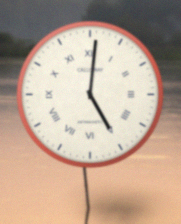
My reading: 5:01
